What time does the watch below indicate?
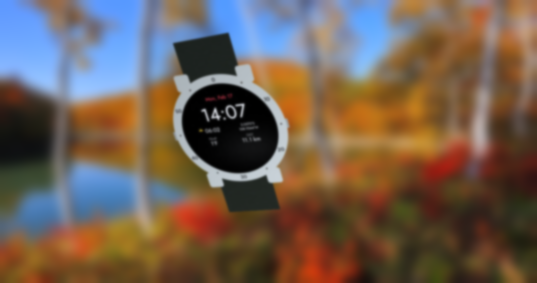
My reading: 14:07
